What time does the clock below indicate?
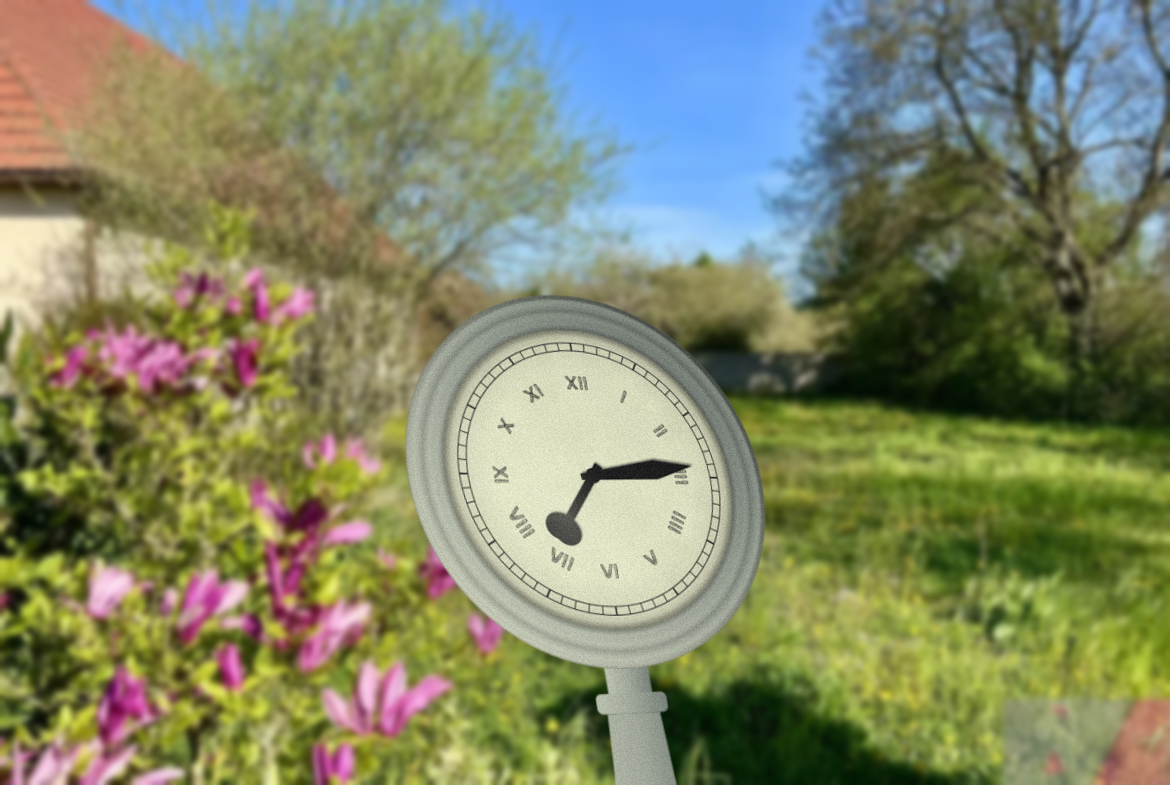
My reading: 7:14
